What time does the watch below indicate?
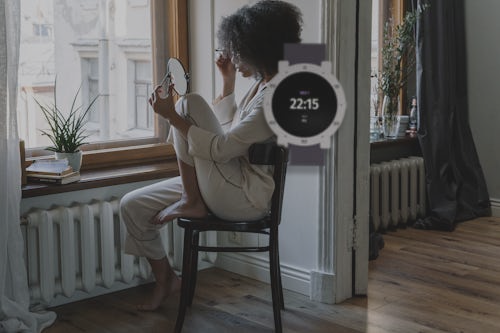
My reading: 22:15
